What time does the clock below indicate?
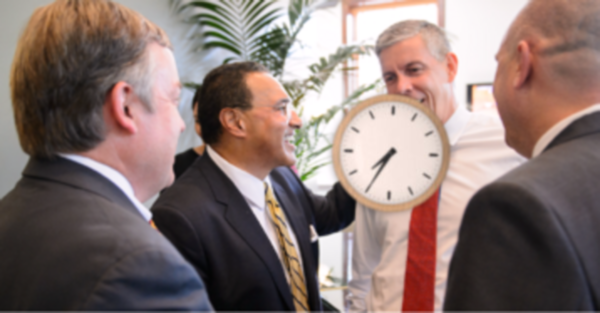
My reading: 7:35
